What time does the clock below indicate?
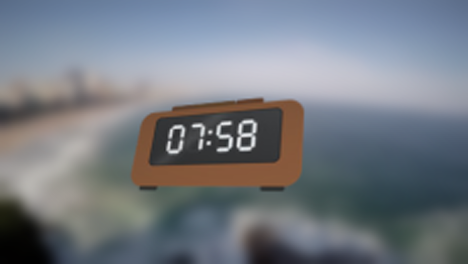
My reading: 7:58
